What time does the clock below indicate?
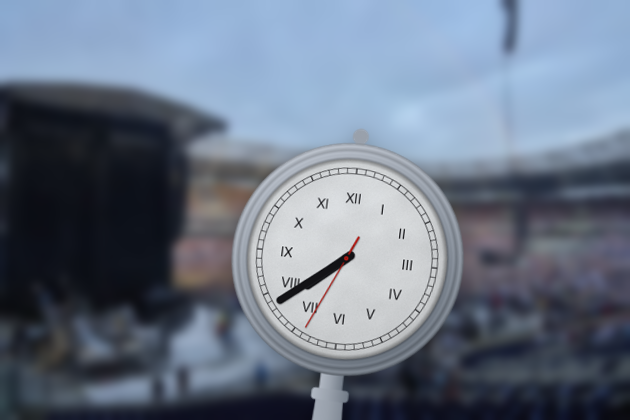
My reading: 7:38:34
